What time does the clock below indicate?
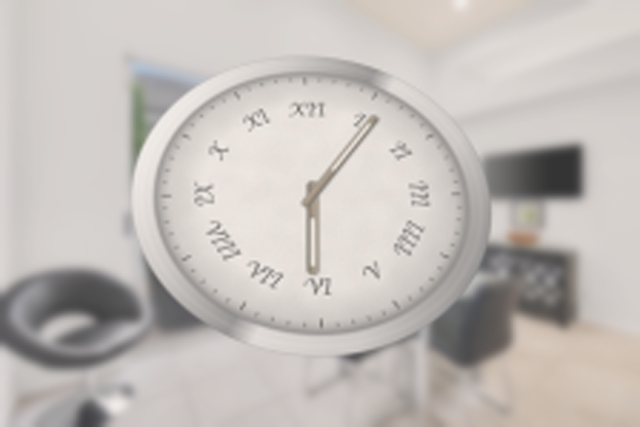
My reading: 6:06
